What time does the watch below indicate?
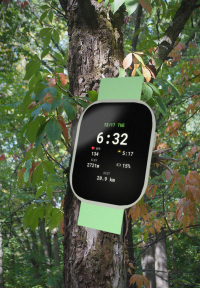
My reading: 6:32
